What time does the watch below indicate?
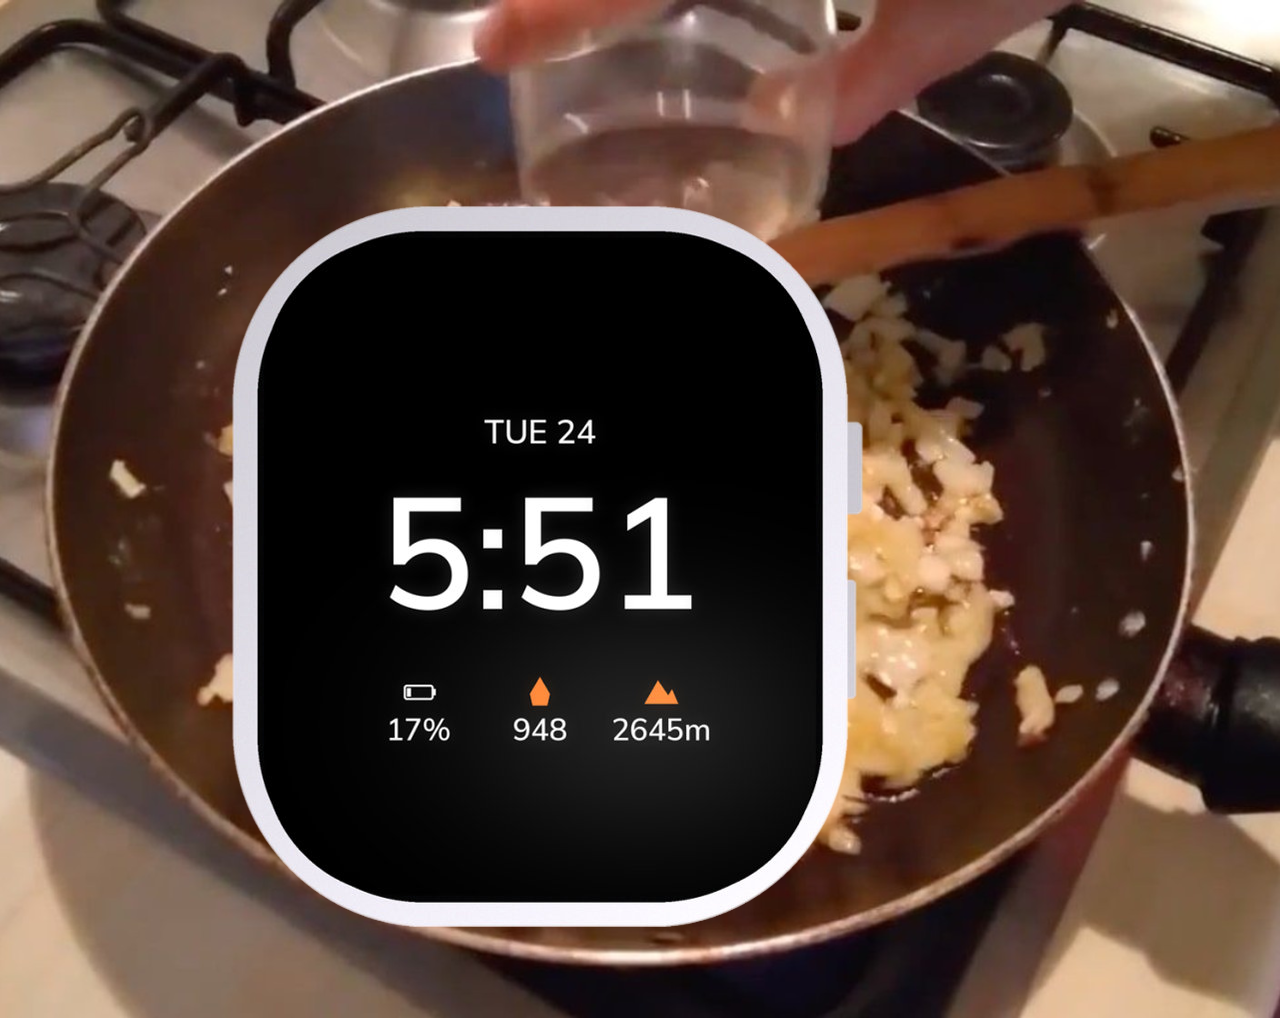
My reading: 5:51
